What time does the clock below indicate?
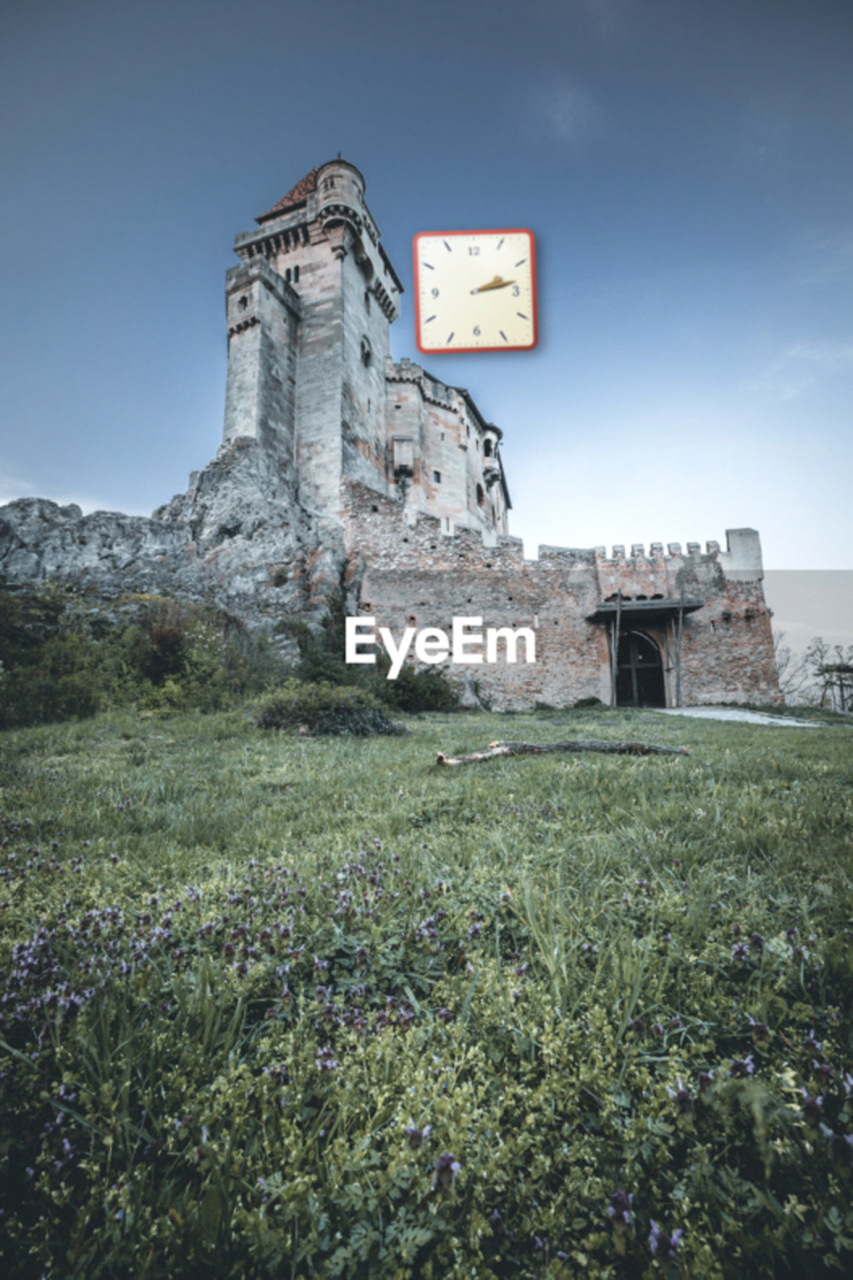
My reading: 2:13
